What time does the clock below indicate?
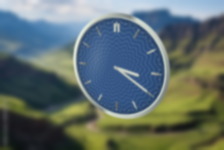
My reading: 3:20
